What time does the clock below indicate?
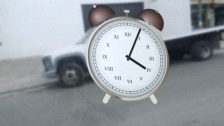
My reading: 4:04
